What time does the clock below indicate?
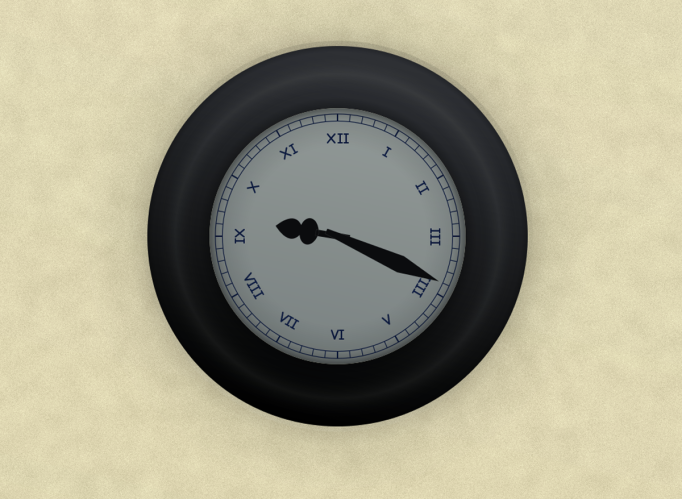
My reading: 9:19
